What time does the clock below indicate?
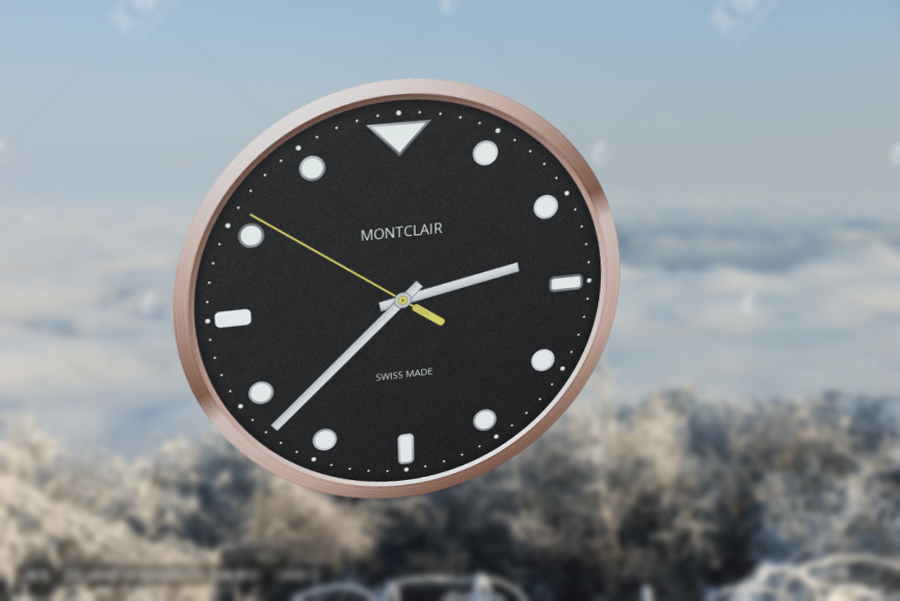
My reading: 2:37:51
